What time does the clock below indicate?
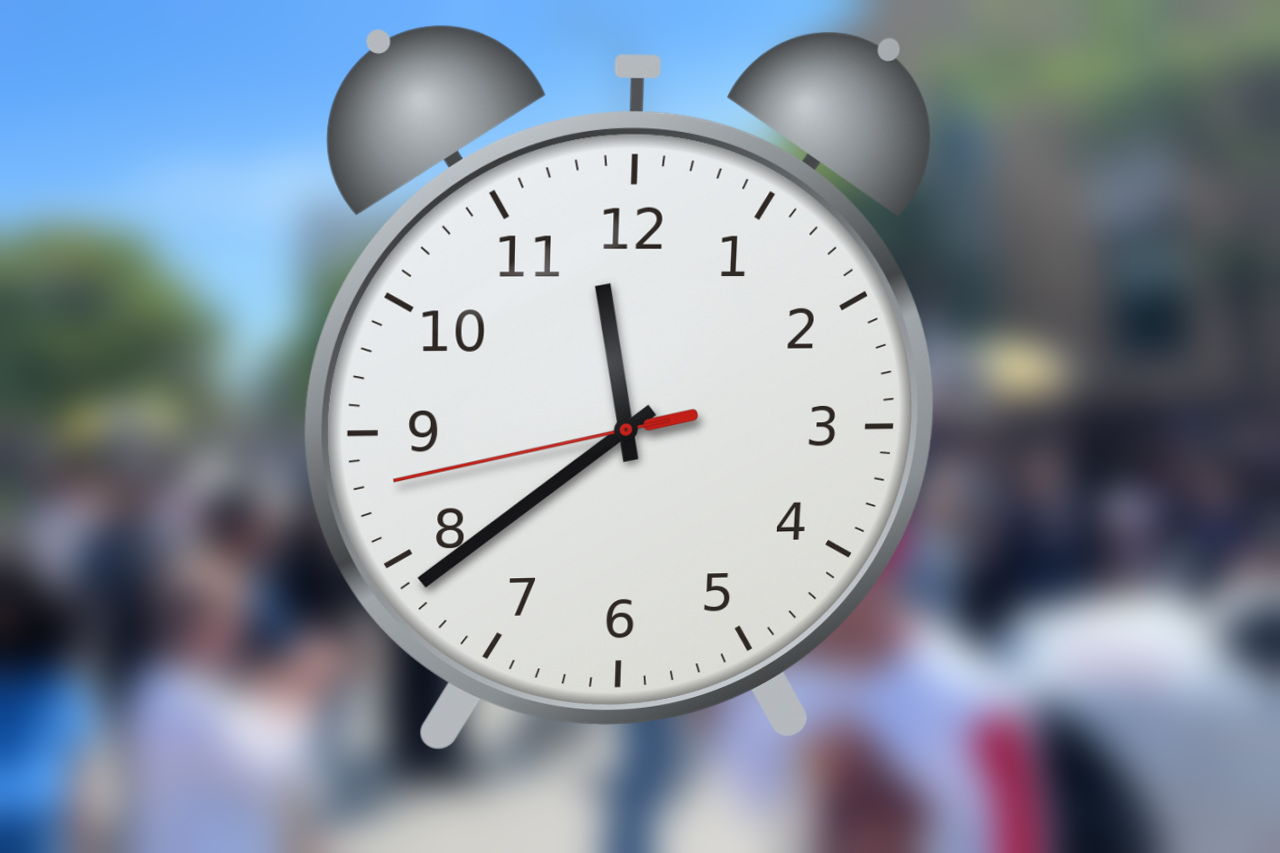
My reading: 11:38:43
